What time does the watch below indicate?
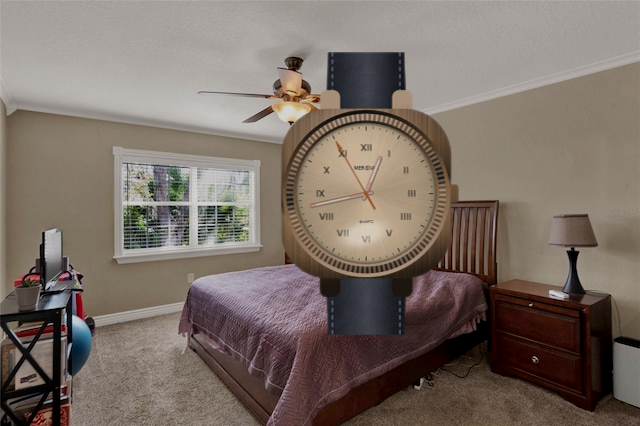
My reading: 12:42:55
